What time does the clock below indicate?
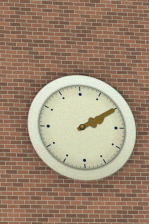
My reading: 2:10
